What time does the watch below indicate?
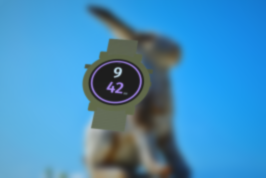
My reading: 9:42
